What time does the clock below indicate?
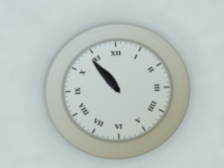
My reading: 10:54
